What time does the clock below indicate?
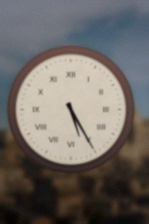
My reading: 5:25
